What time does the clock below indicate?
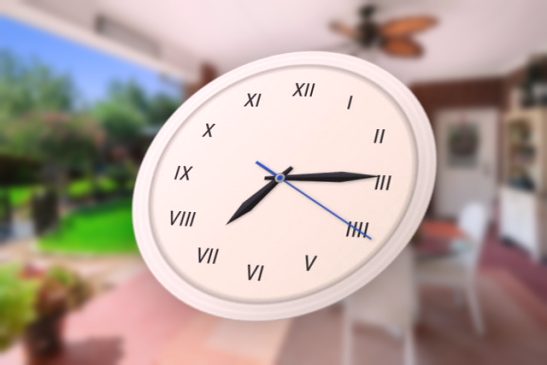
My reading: 7:14:20
